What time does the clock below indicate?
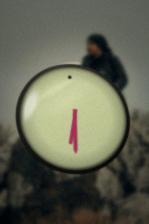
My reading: 6:31
